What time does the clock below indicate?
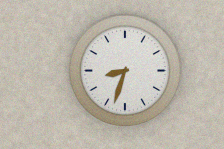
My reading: 8:33
